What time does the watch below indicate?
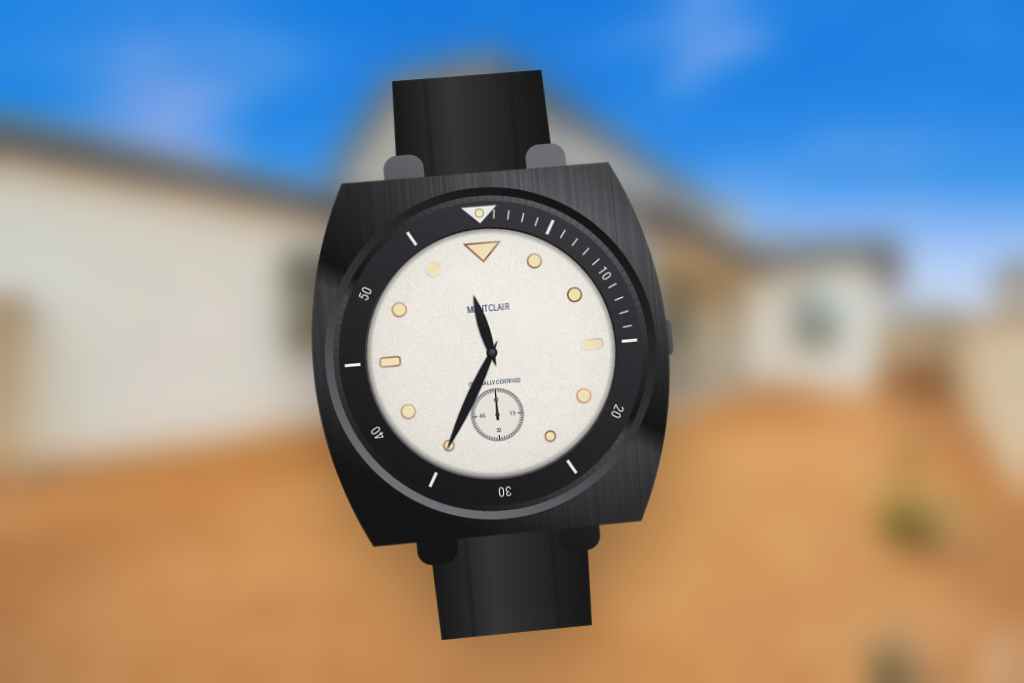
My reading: 11:35
